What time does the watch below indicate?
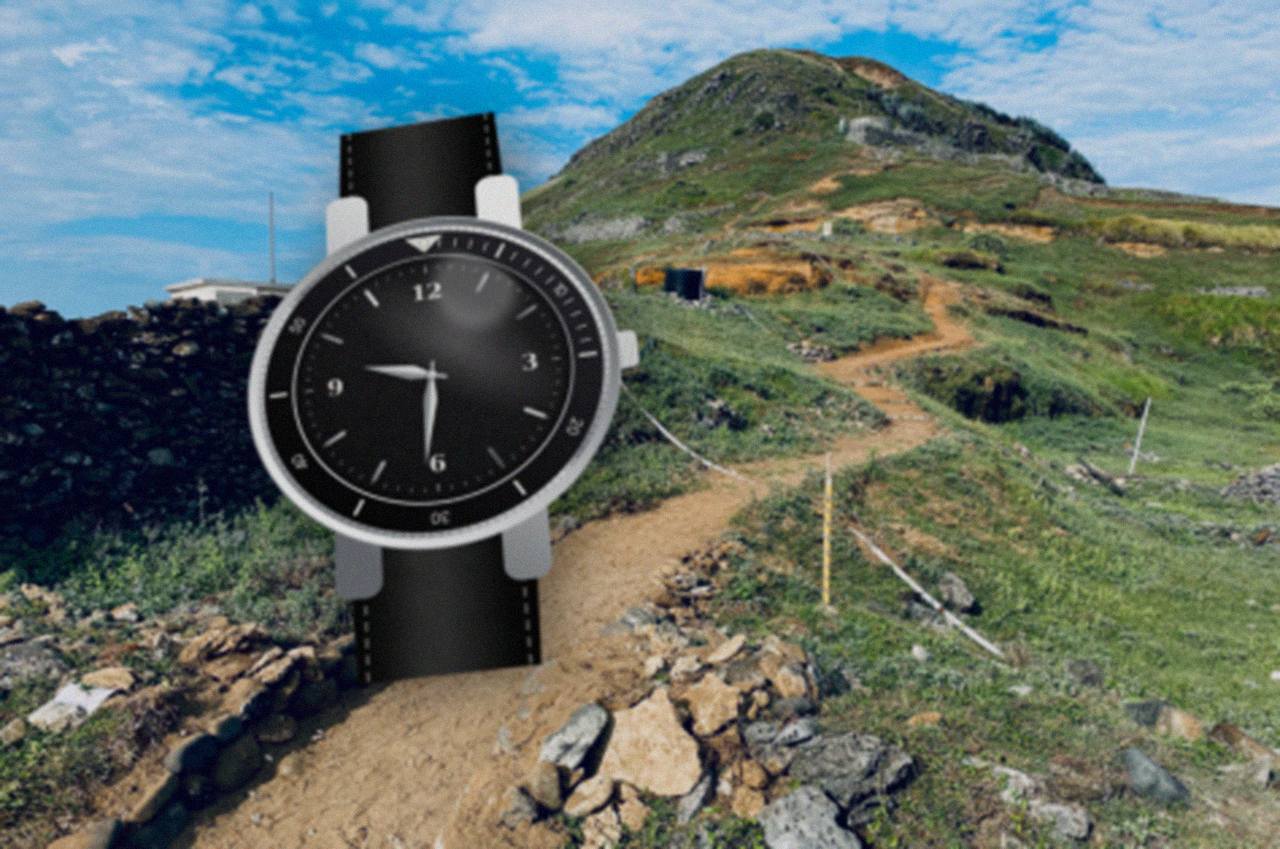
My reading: 9:31
